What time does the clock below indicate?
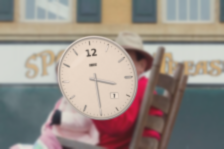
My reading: 3:30
